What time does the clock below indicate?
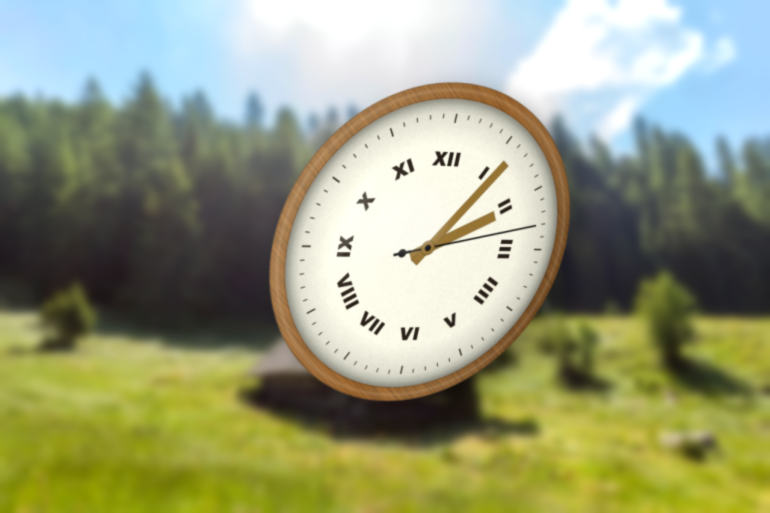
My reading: 2:06:13
